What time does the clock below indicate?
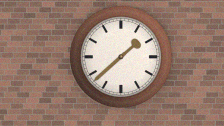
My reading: 1:38
